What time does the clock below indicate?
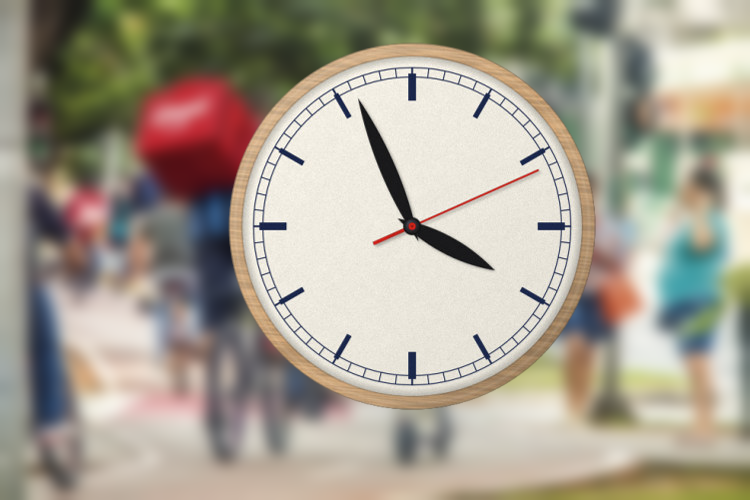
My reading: 3:56:11
